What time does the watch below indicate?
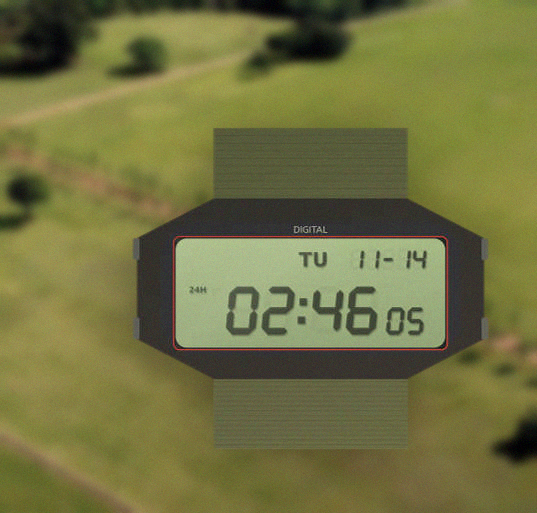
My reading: 2:46:05
